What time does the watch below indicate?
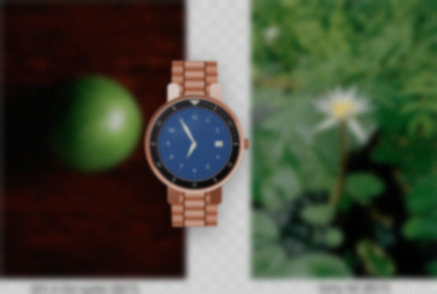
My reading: 6:55
